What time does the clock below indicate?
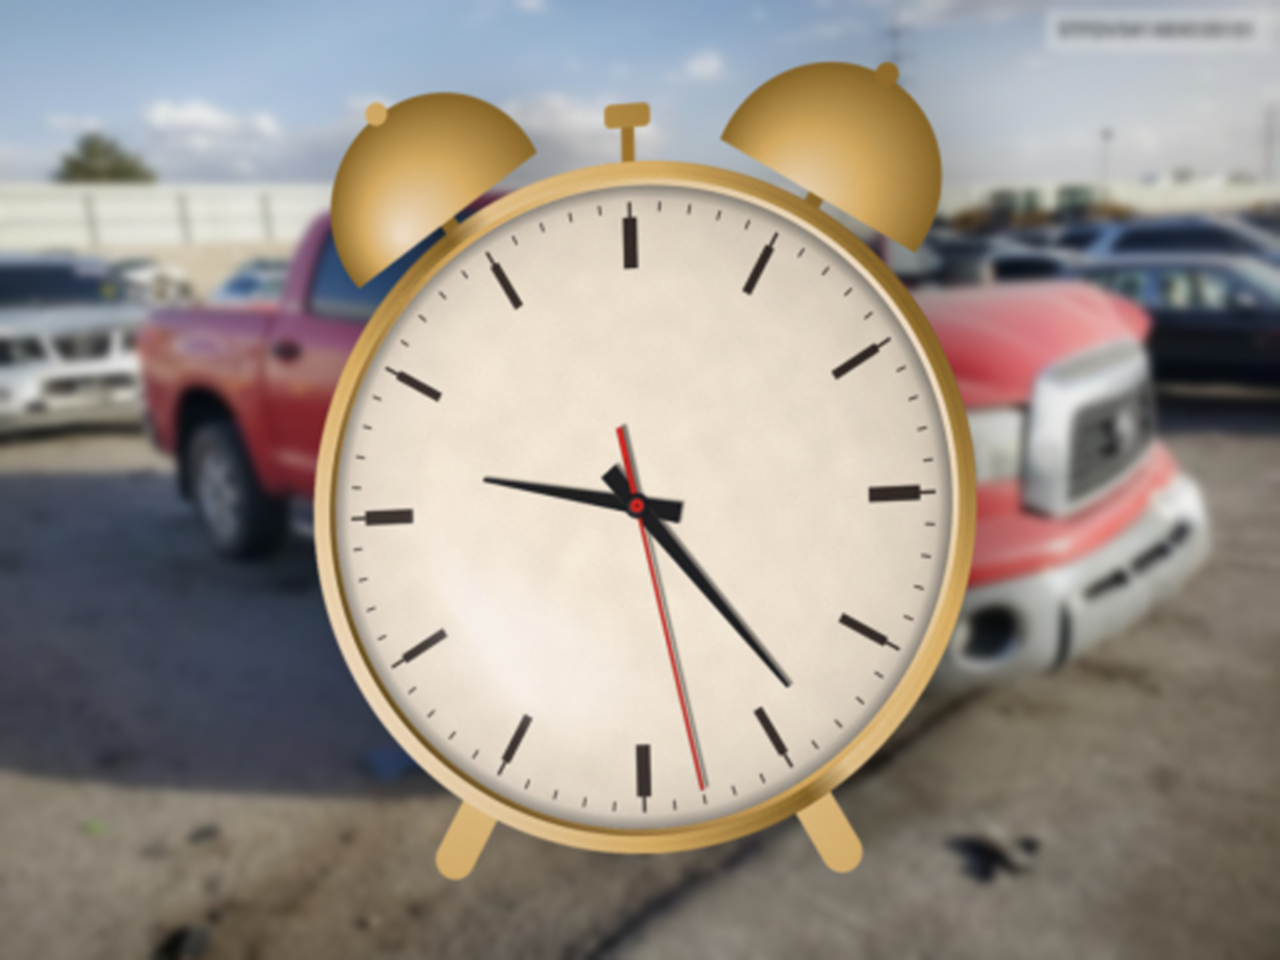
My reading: 9:23:28
